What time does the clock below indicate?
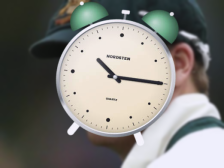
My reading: 10:15
